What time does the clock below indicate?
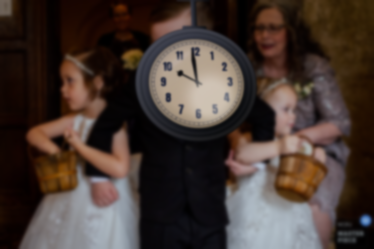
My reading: 9:59
